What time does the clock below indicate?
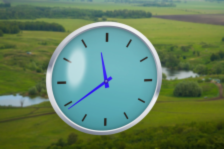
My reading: 11:39
